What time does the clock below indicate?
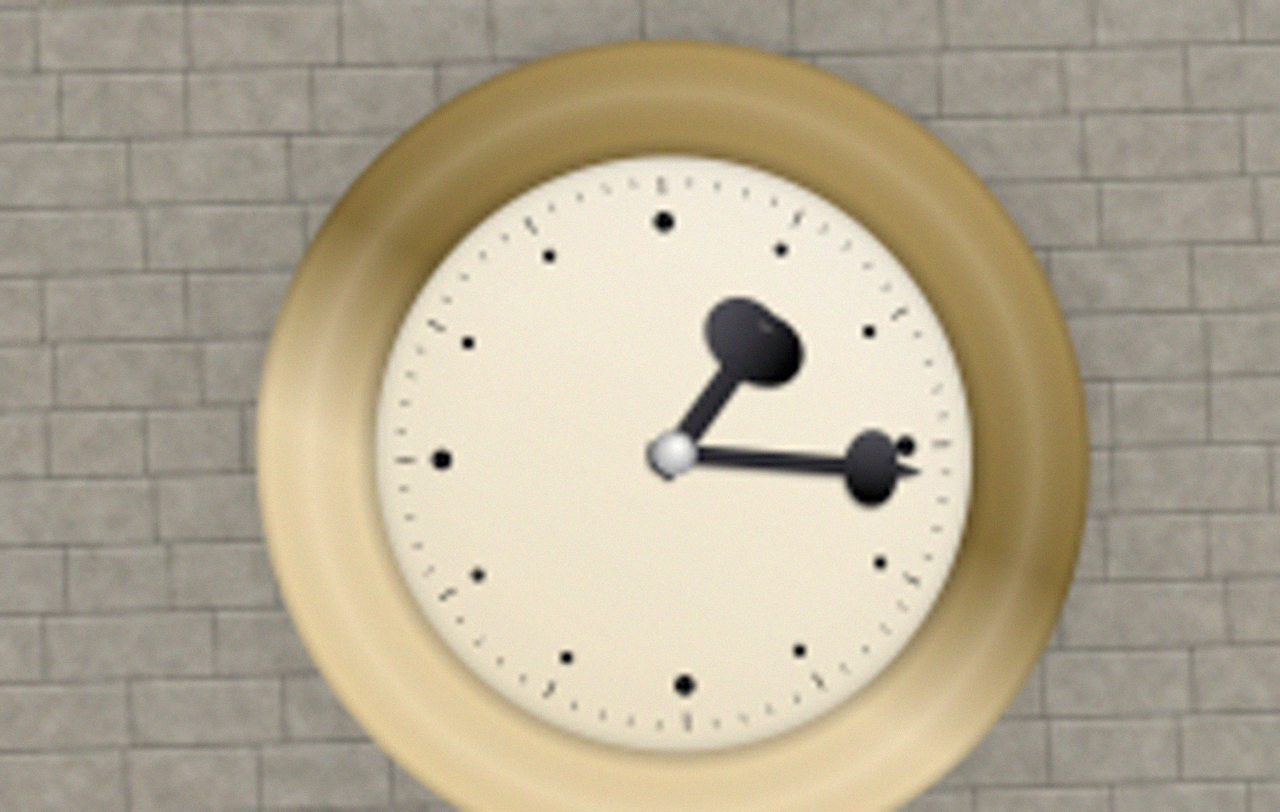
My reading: 1:16
